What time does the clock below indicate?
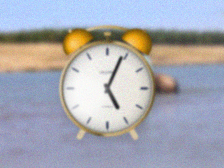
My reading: 5:04
